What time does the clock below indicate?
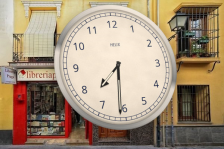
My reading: 7:31
